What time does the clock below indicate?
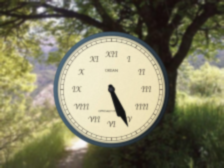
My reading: 5:26
